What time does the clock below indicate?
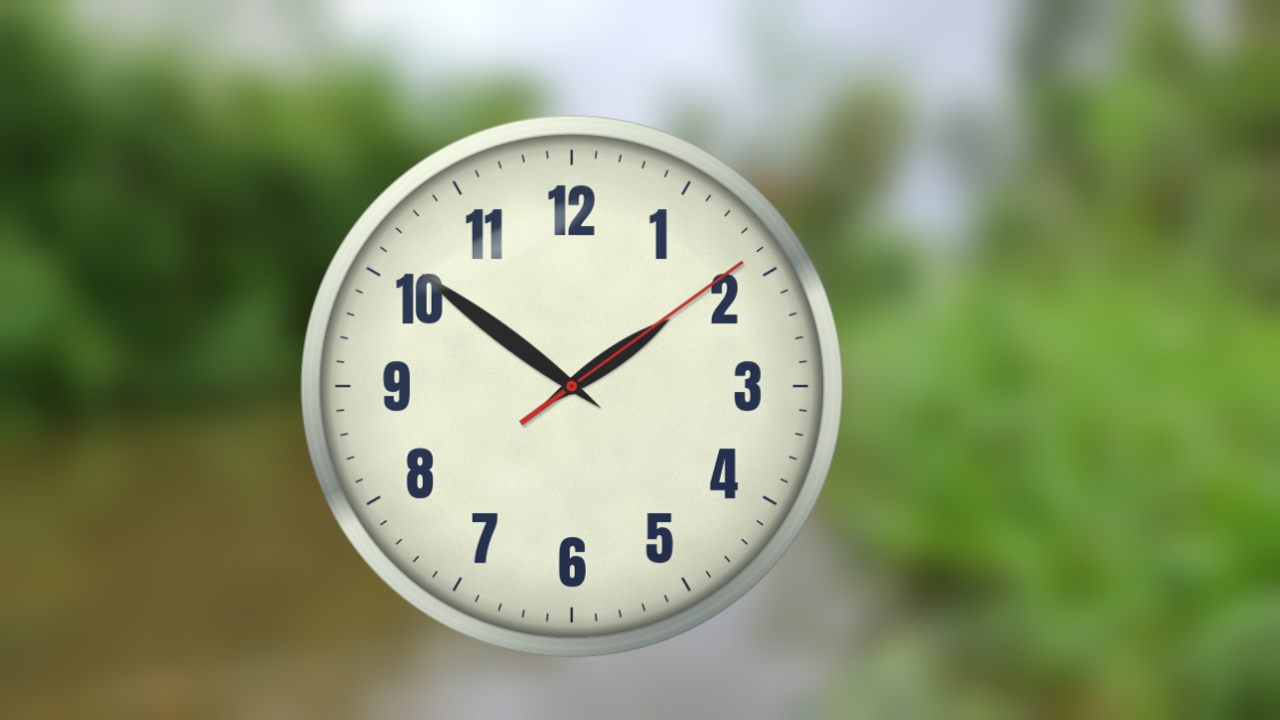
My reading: 1:51:09
